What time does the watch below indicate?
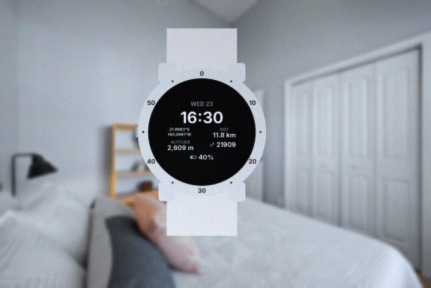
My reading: 16:30
